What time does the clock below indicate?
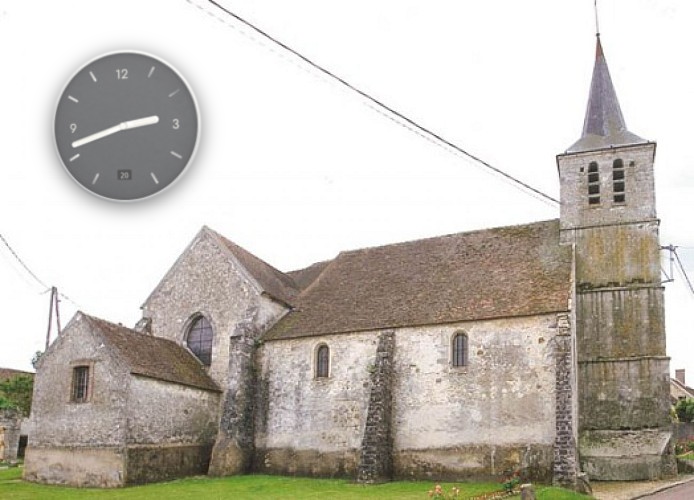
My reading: 2:42
